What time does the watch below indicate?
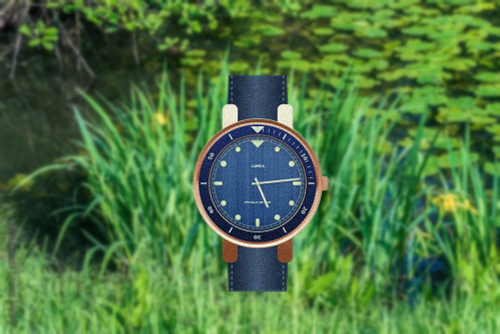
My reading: 5:14
